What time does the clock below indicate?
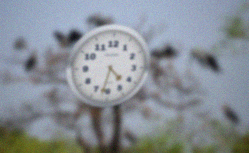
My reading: 4:32
